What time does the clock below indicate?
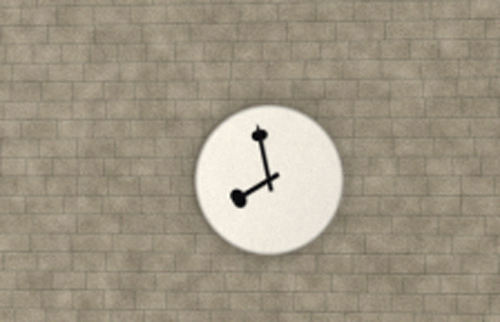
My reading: 7:58
